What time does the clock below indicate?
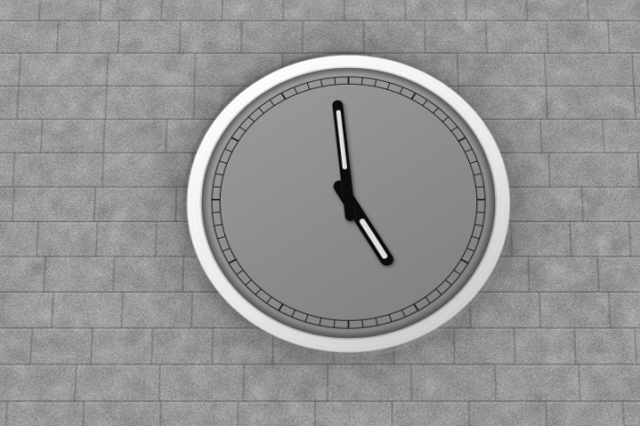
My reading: 4:59
